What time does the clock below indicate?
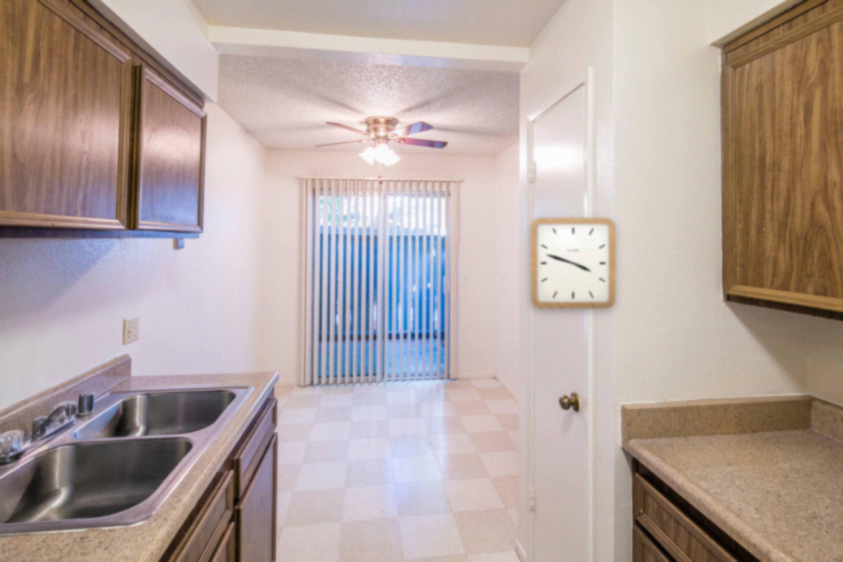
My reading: 3:48
